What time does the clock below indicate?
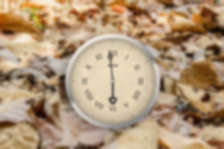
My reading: 5:59
